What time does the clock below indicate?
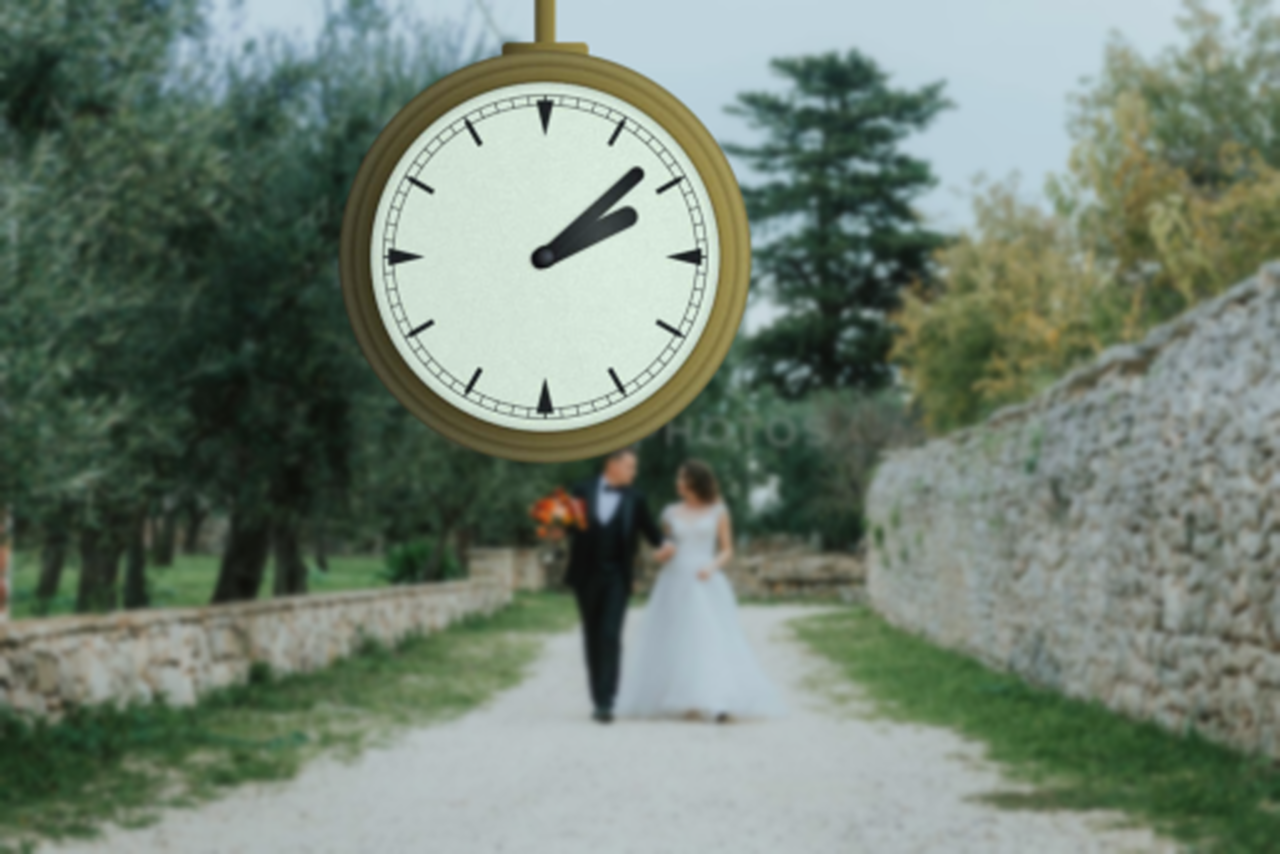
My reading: 2:08
